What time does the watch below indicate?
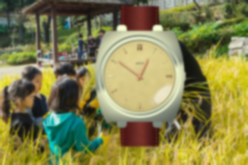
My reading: 12:51
